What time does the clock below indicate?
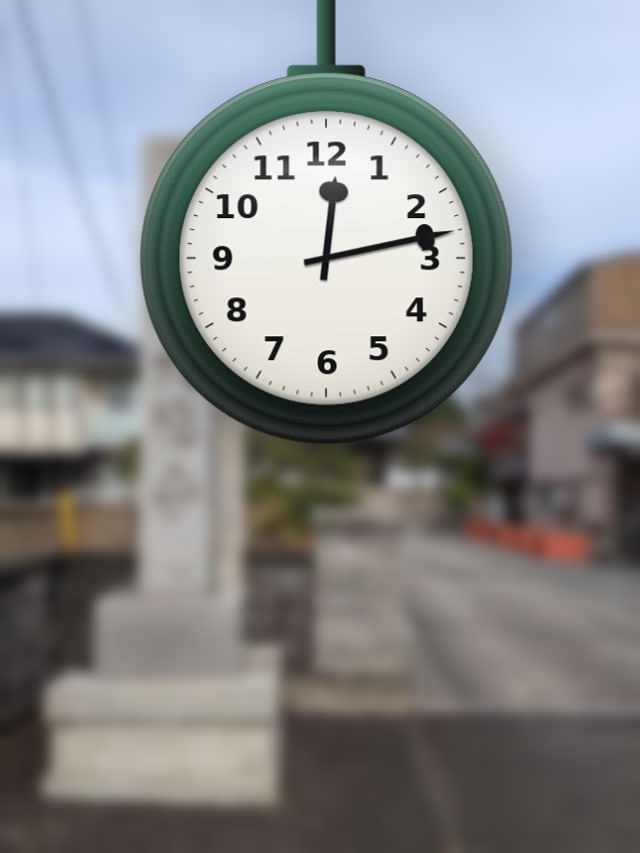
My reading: 12:13
